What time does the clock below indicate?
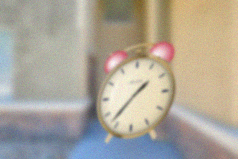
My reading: 1:37
